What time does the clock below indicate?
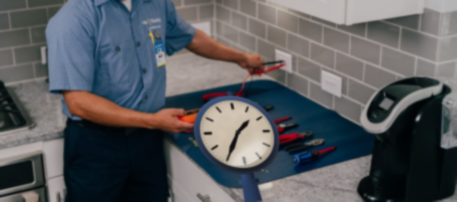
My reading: 1:35
